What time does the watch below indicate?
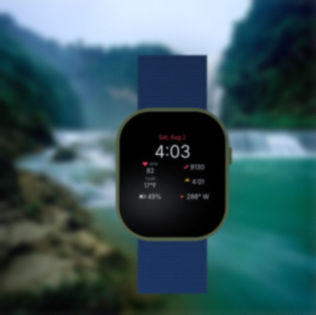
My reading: 4:03
